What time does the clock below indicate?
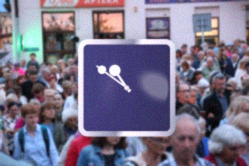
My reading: 10:51
